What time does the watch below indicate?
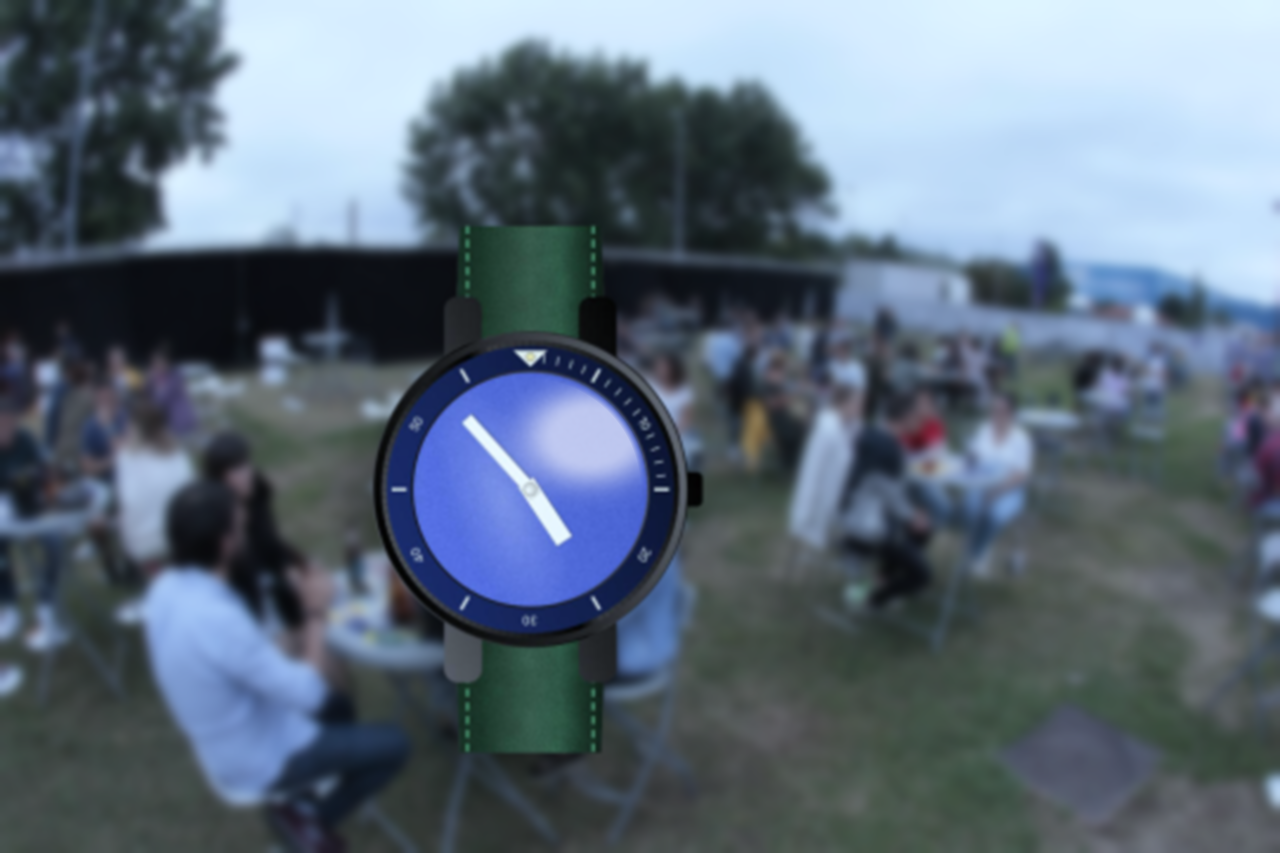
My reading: 4:53
